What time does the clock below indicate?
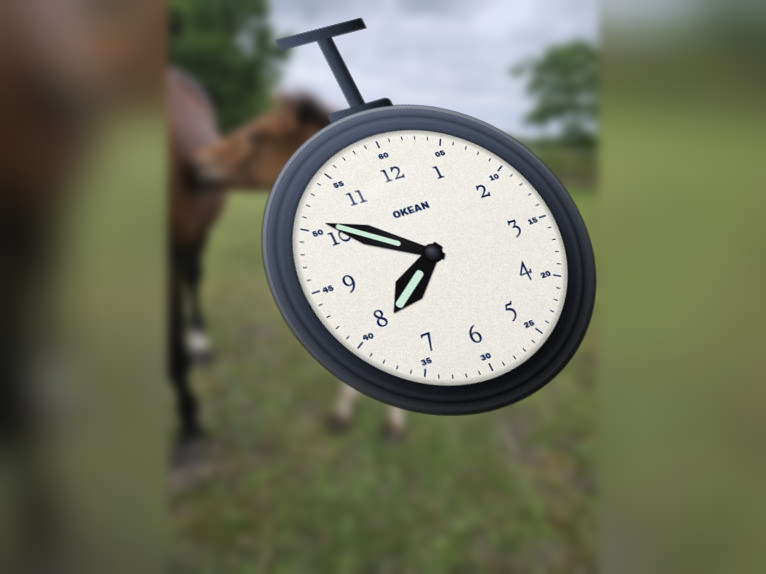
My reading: 7:51
